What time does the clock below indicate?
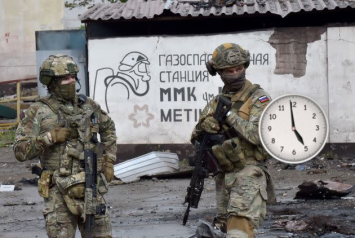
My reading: 4:59
